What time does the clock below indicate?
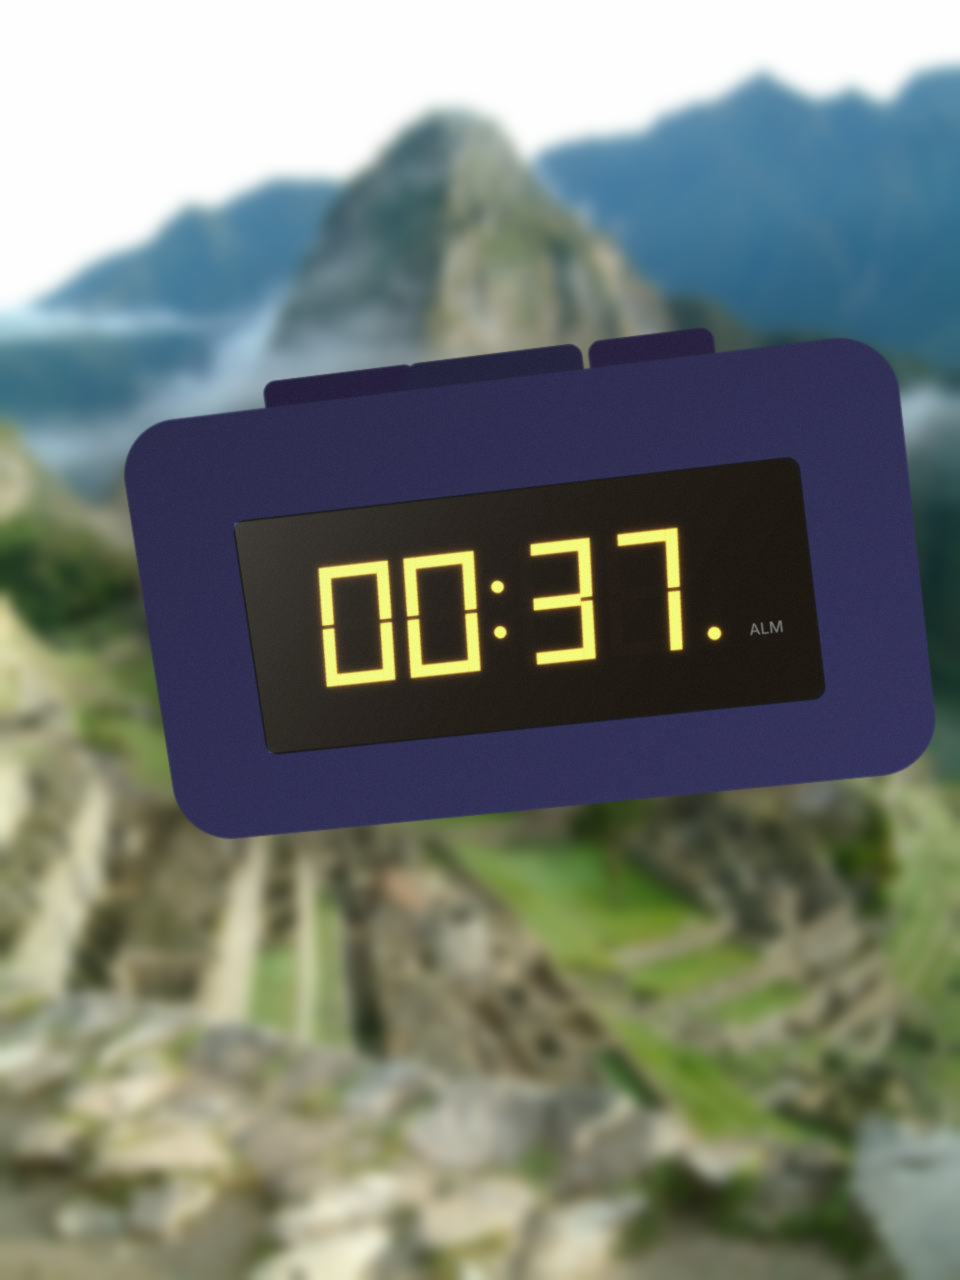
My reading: 0:37
